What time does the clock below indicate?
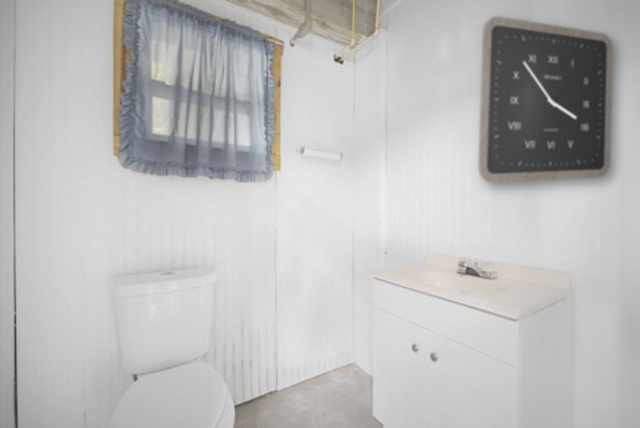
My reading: 3:53
